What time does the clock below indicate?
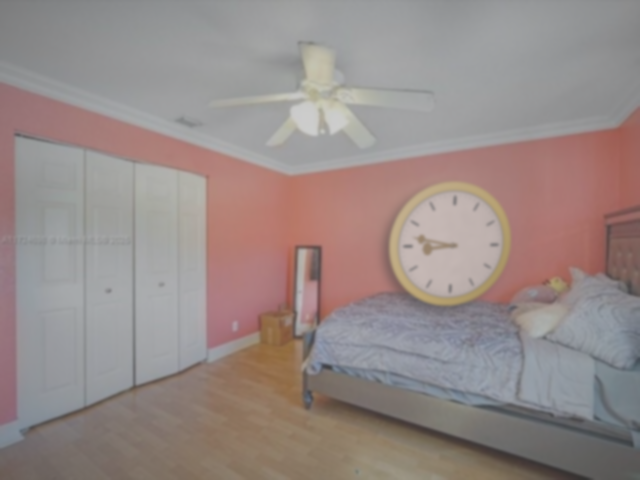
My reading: 8:47
